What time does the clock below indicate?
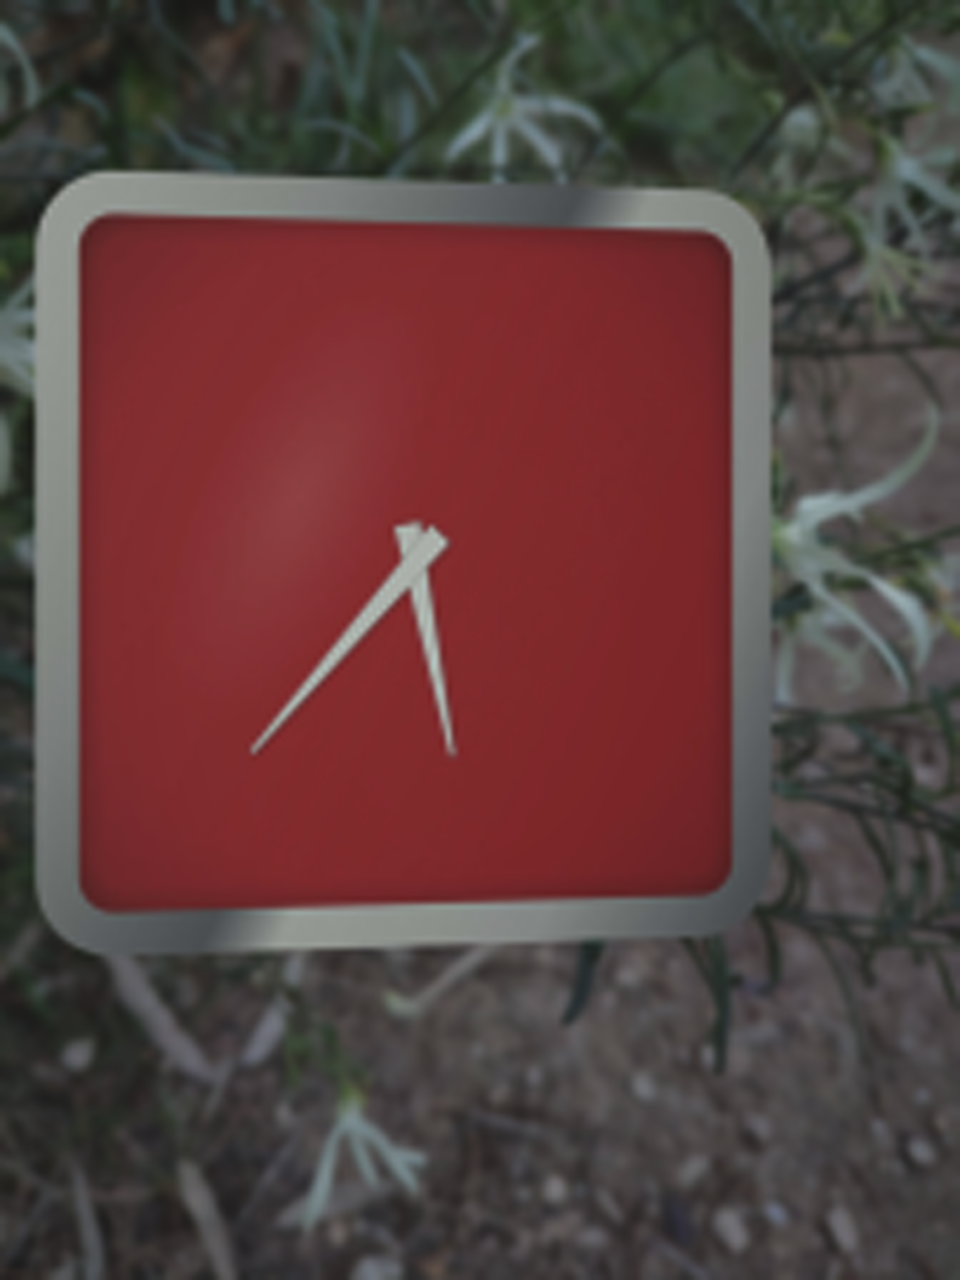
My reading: 5:37
